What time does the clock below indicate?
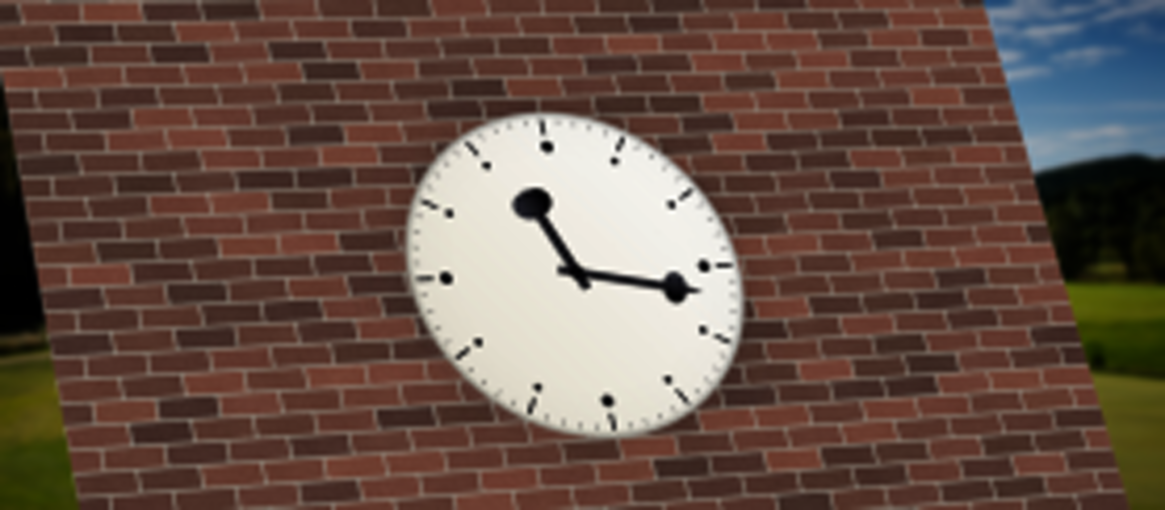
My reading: 11:17
